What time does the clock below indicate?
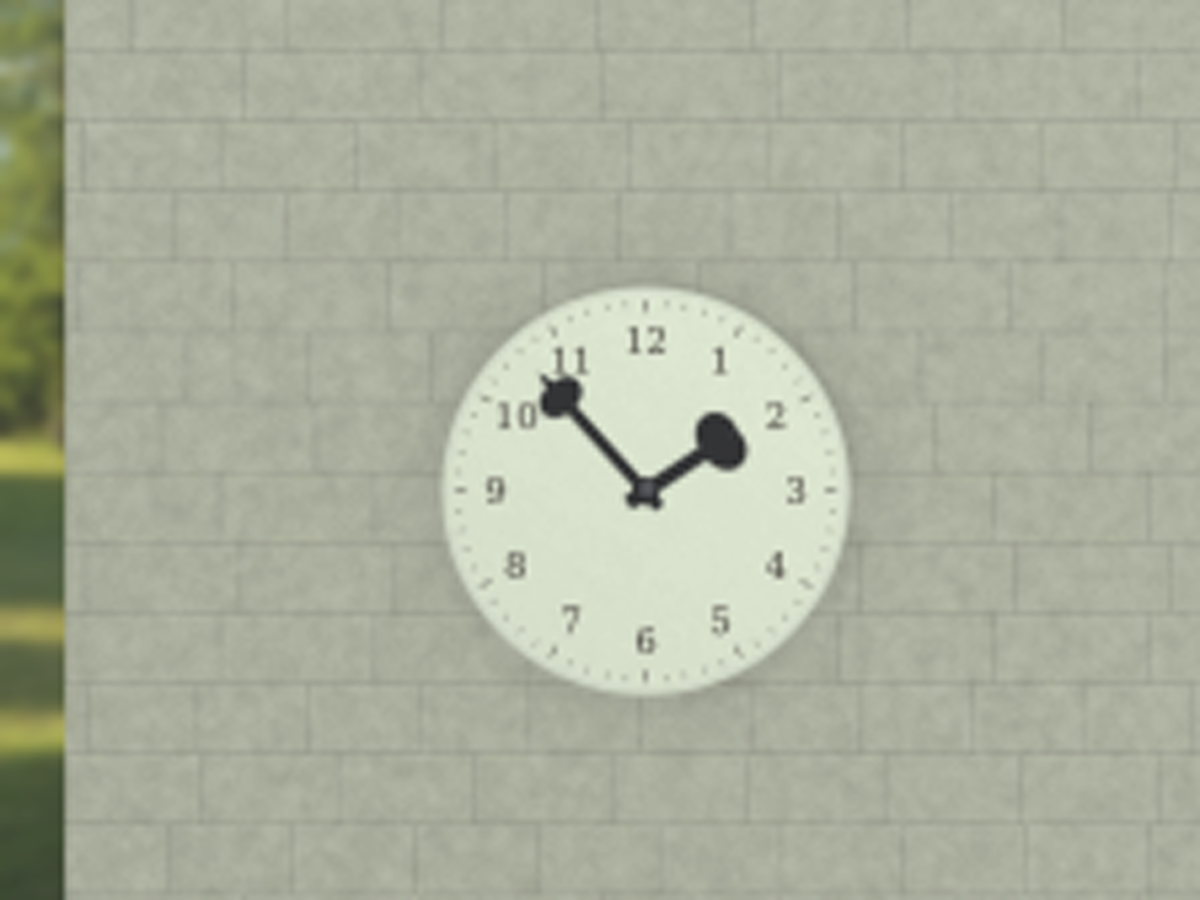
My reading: 1:53
